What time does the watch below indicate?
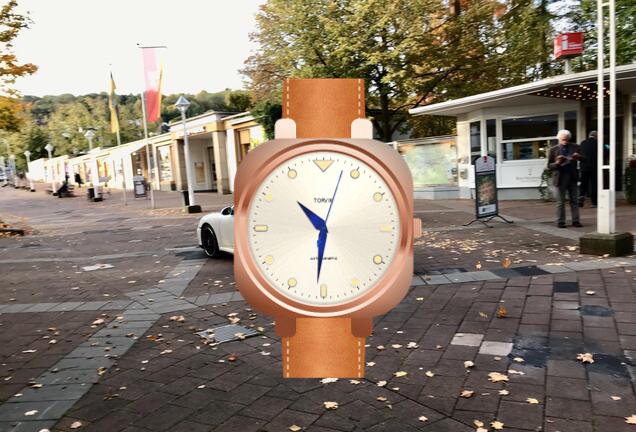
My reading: 10:31:03
